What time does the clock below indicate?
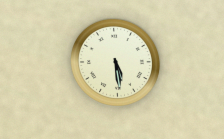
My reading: 5:29
